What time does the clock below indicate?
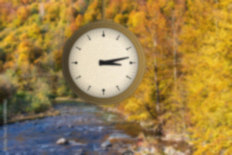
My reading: 3:13
